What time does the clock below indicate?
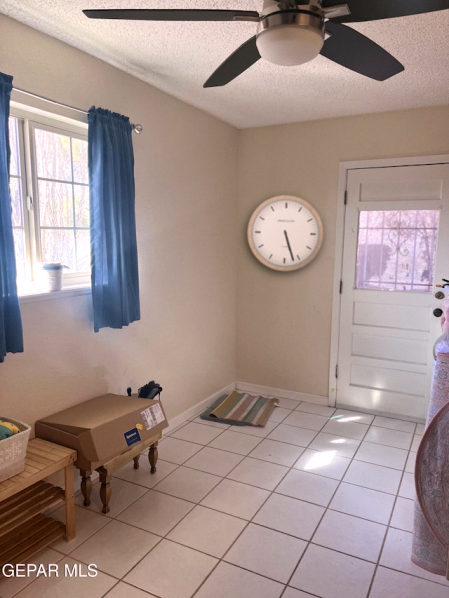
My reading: 5:27
